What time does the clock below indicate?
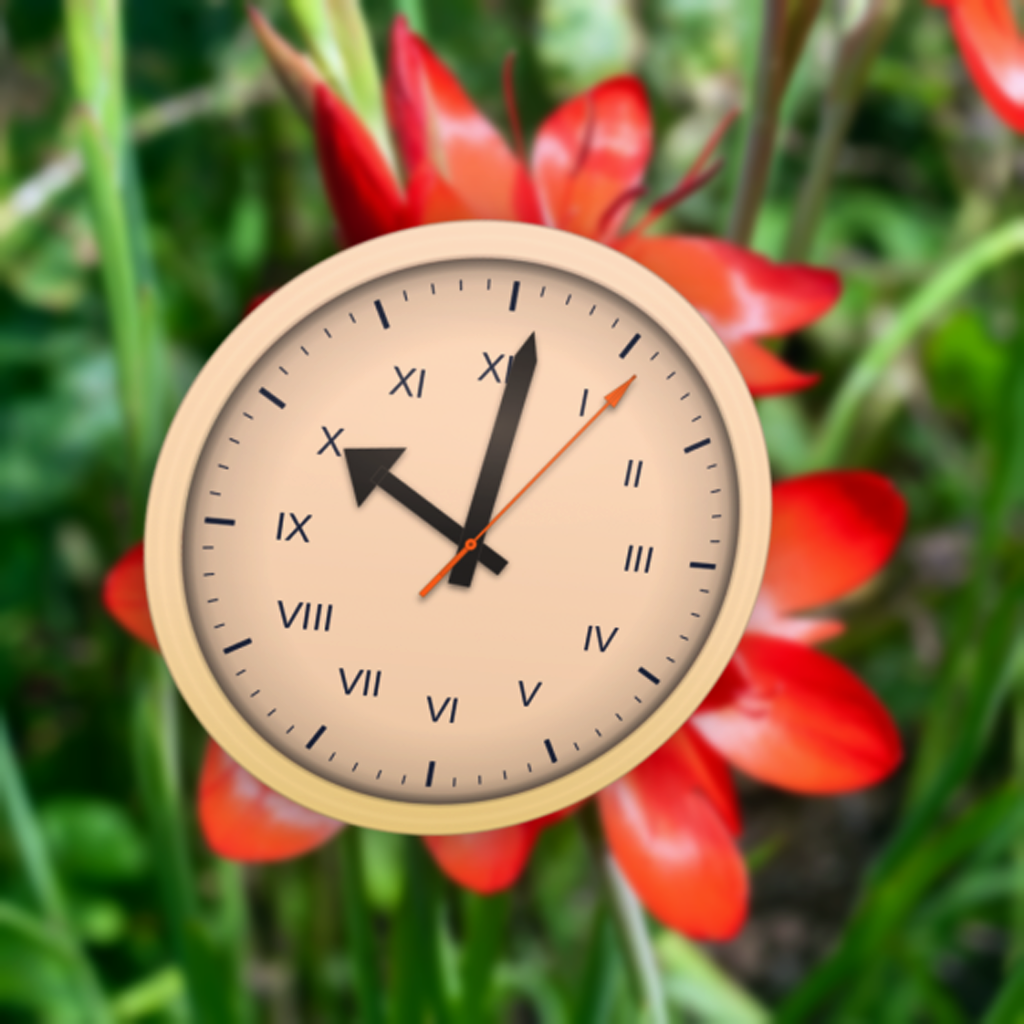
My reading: 10:01:06
